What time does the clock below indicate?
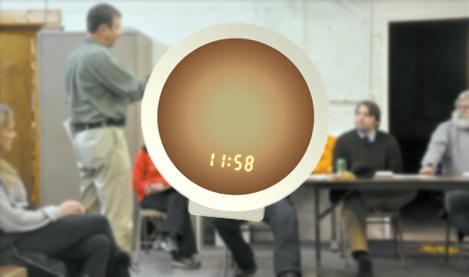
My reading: 11:58
